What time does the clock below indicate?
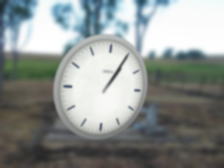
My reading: 1:05
